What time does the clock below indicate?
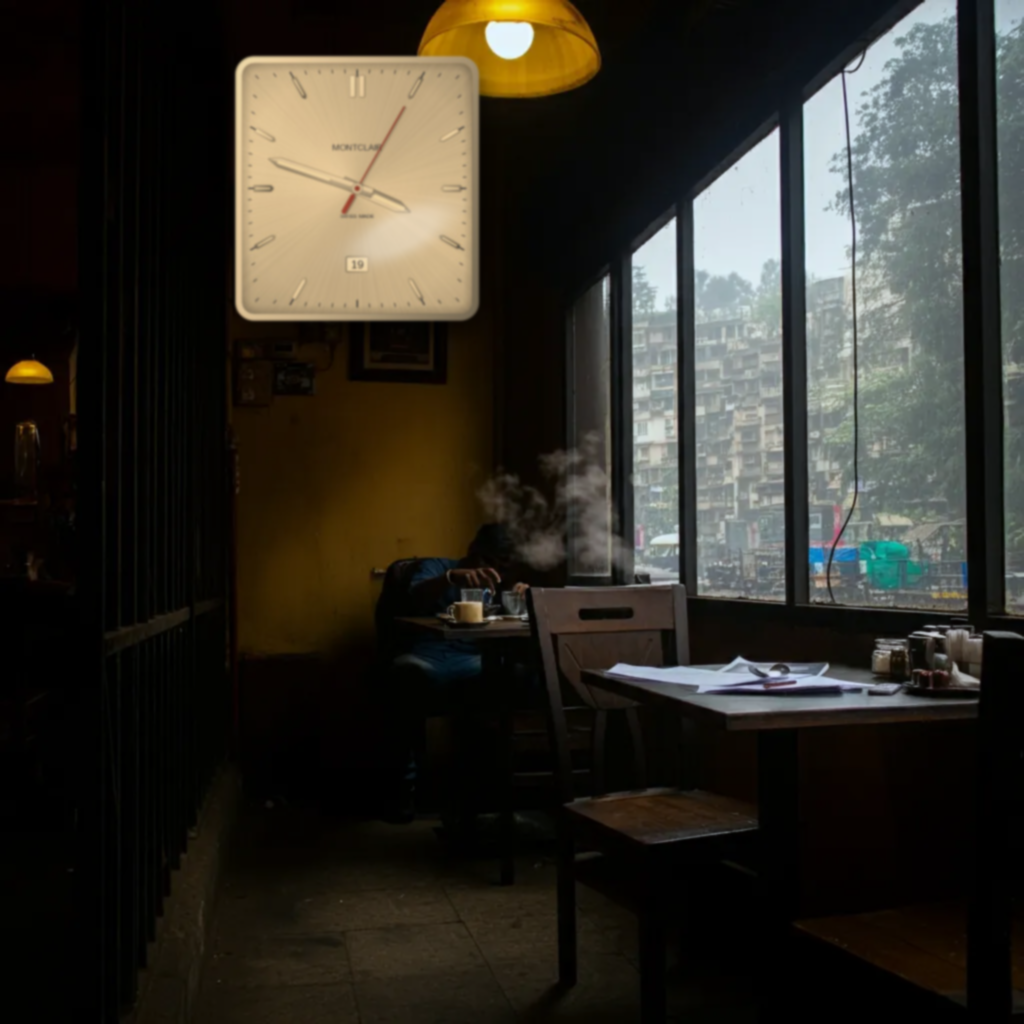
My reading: 3:48:05
